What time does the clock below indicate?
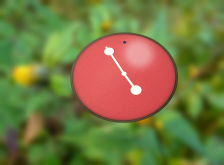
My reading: 4:55
